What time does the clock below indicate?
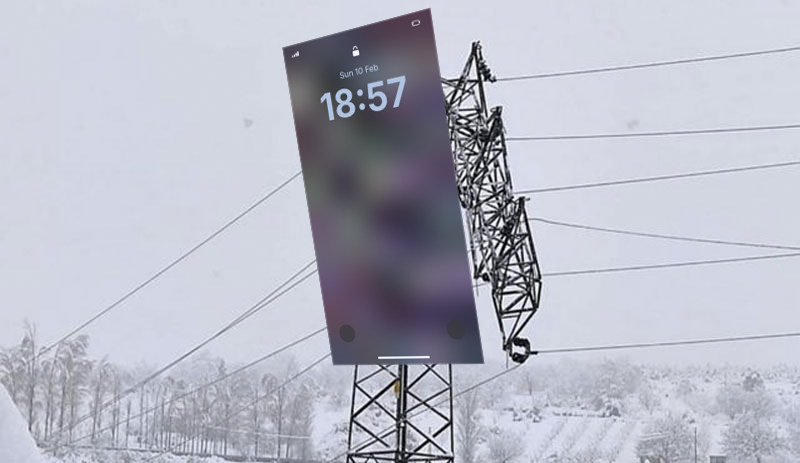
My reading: 18:57
